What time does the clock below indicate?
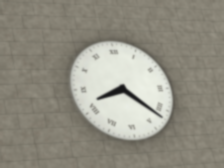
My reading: 8:22
